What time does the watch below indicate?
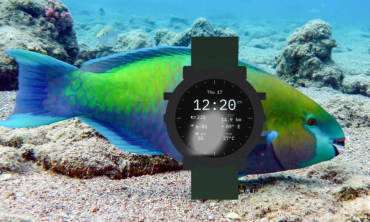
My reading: 12:20
